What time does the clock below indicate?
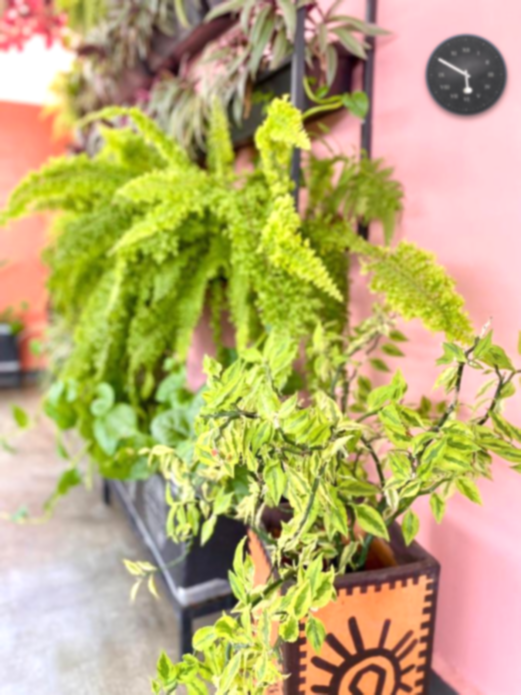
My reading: 5:50
